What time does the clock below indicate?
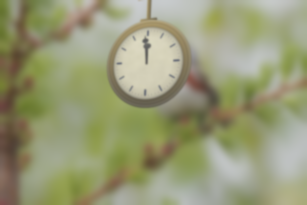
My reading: 11:59
